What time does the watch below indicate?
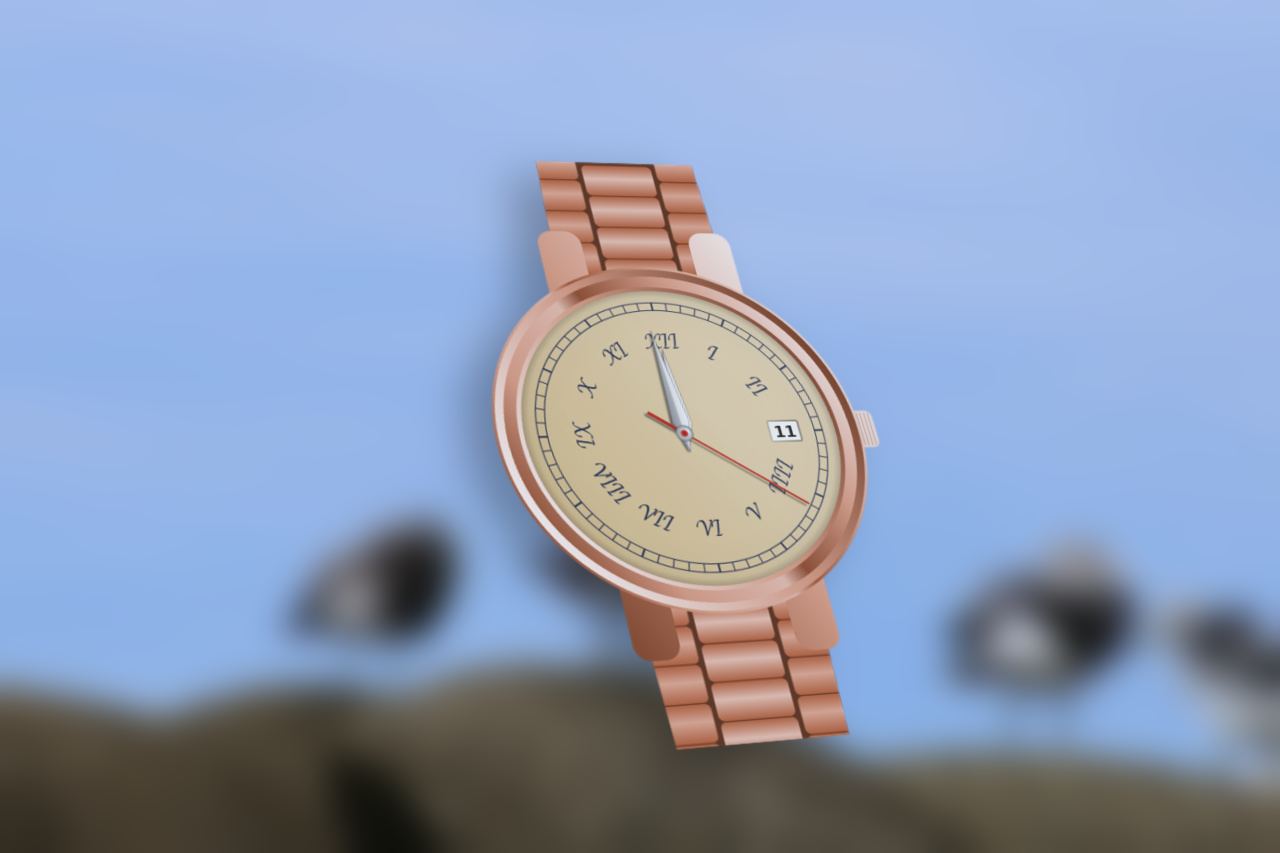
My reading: 11:59:21
